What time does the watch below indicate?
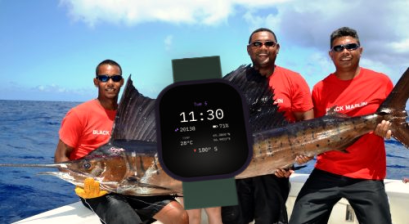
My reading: 11:30
